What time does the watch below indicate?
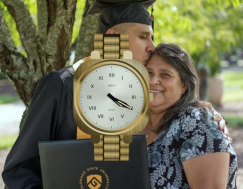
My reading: 4:20
